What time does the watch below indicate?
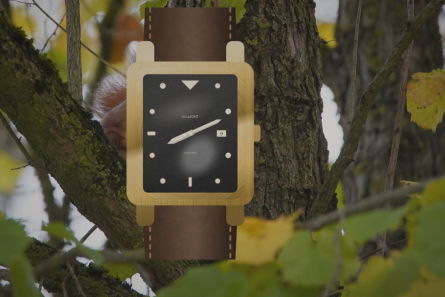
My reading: 8:11
